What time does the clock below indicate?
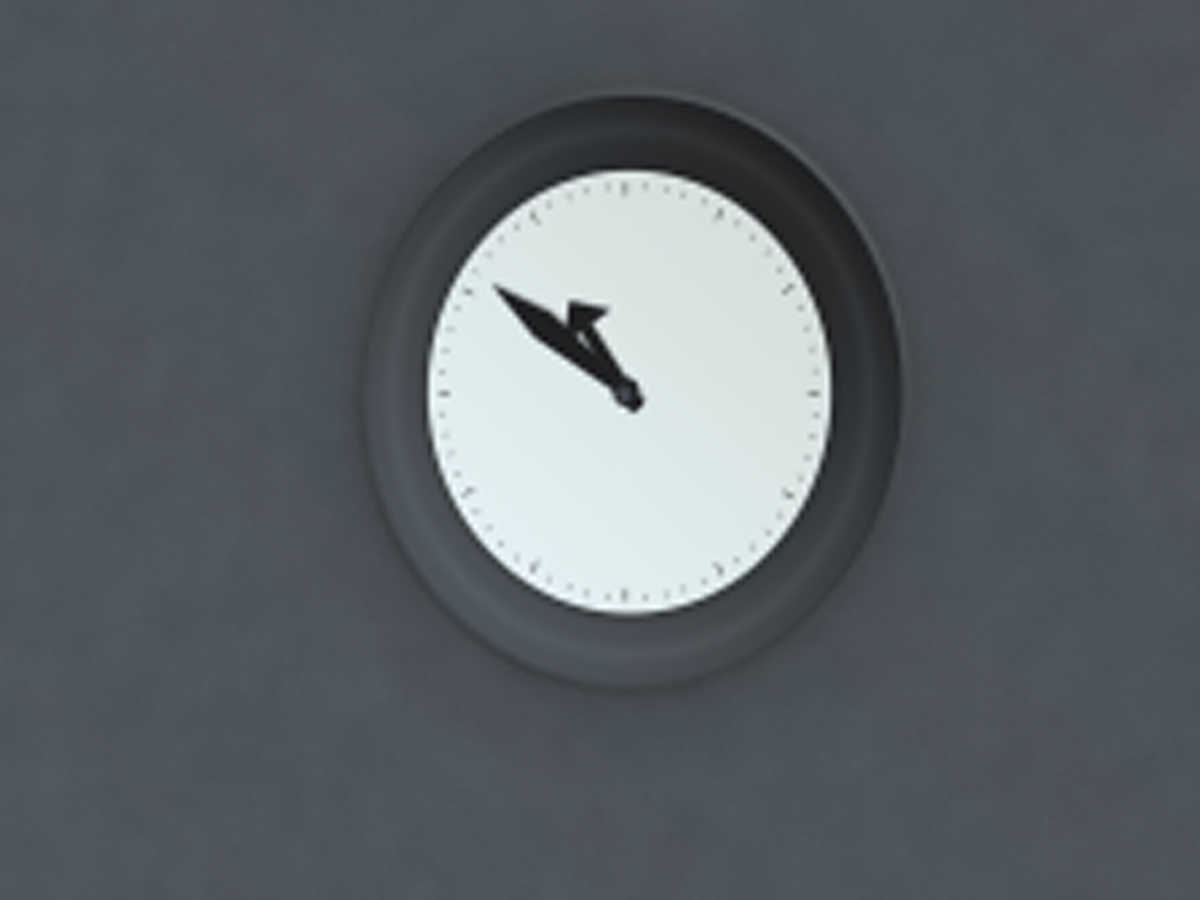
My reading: 10:51
